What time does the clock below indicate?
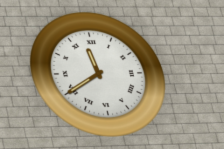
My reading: 11:40
